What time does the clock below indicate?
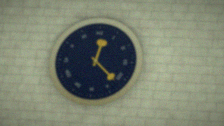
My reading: 12:22
